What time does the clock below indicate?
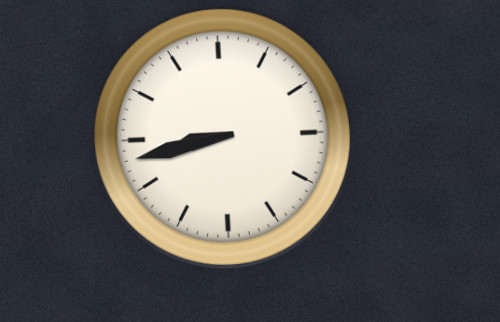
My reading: 8:43
